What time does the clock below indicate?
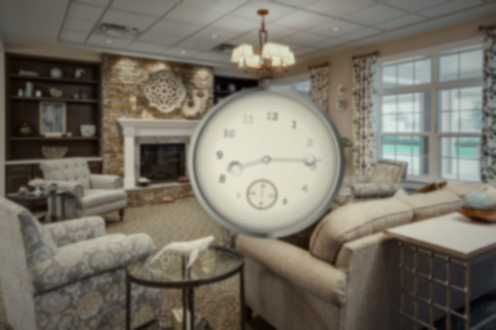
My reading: 8:14
